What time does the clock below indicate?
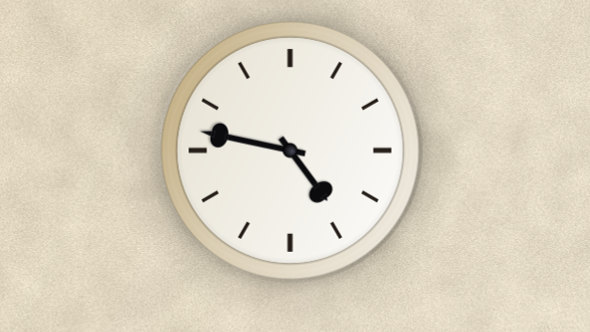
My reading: 4:47
